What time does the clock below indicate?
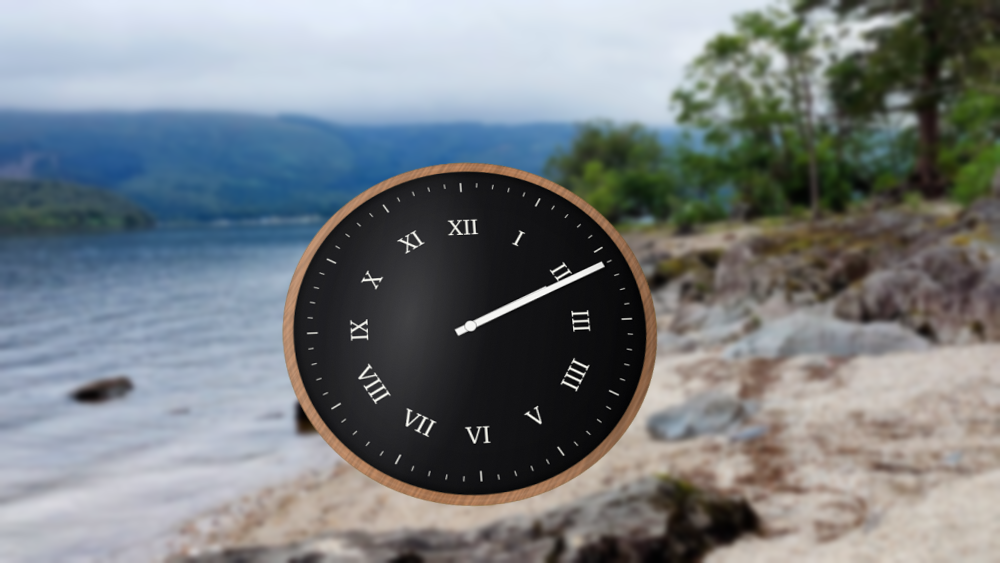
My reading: 2:11
